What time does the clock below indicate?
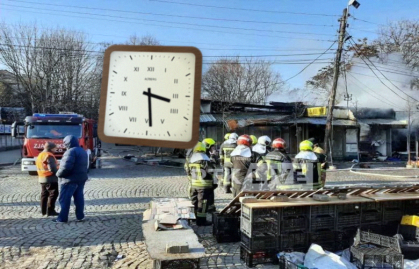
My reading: 3:29
